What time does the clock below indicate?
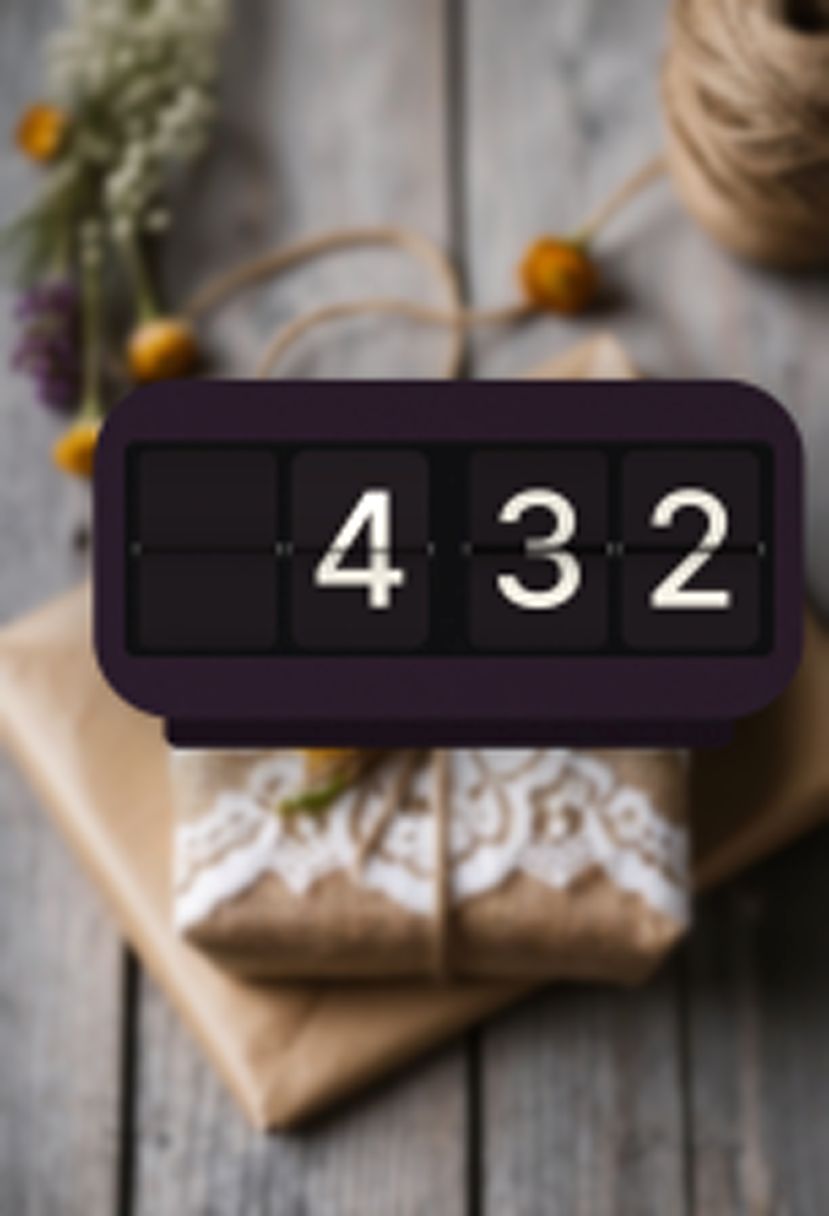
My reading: 4:32
